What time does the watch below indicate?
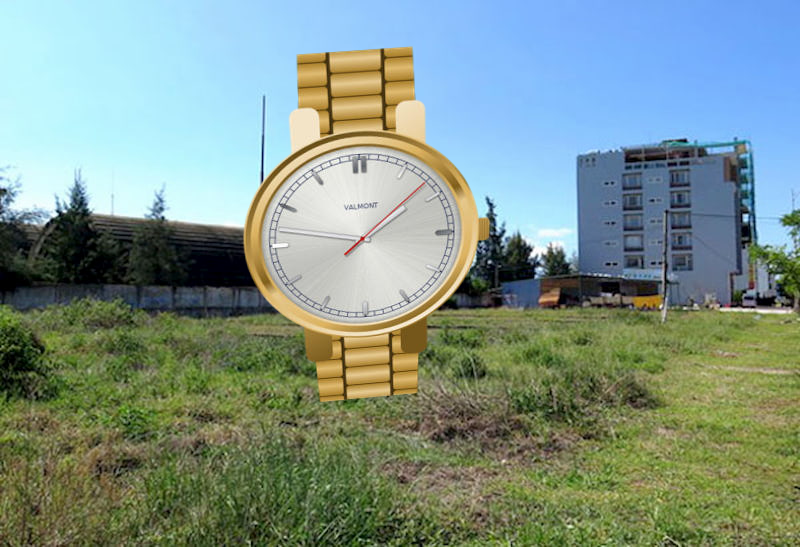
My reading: 1:47:08
